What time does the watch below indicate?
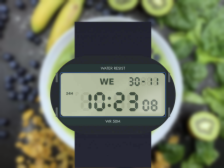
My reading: 10:23:08
